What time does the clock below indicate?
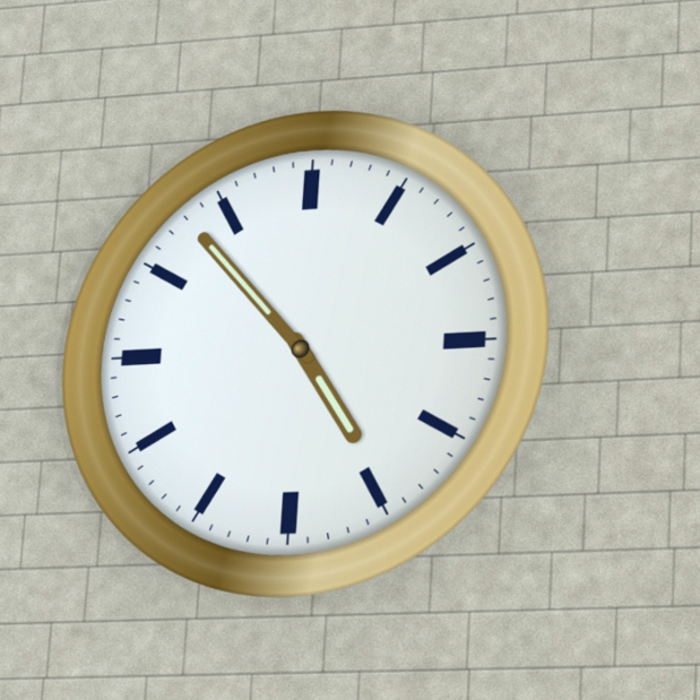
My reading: 4:53
